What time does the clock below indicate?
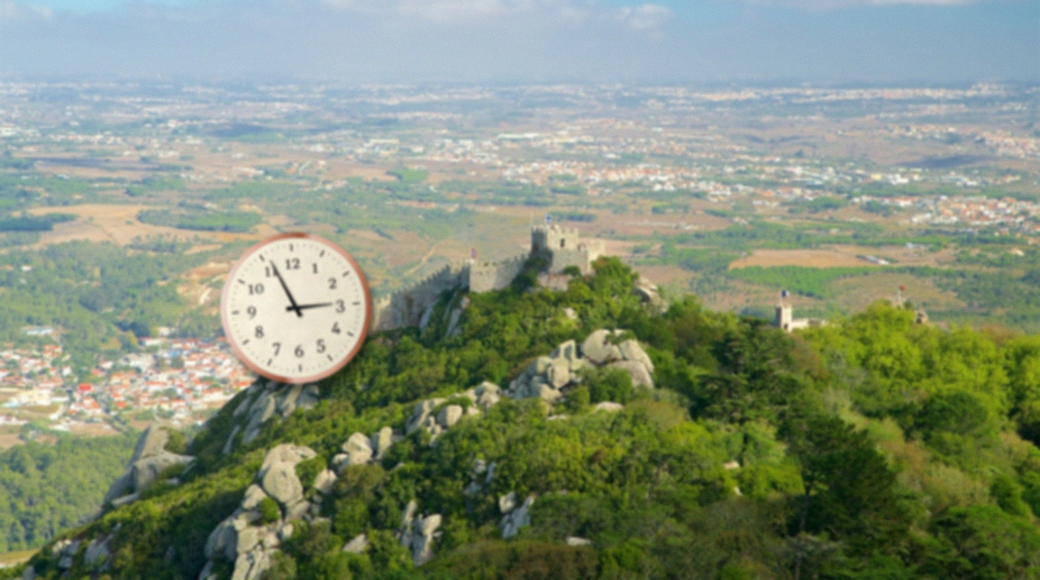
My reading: 2:56
